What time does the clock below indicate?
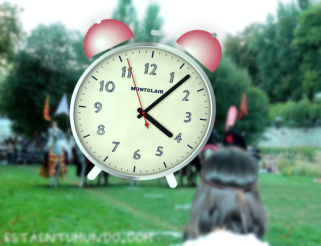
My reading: 4:06:56
